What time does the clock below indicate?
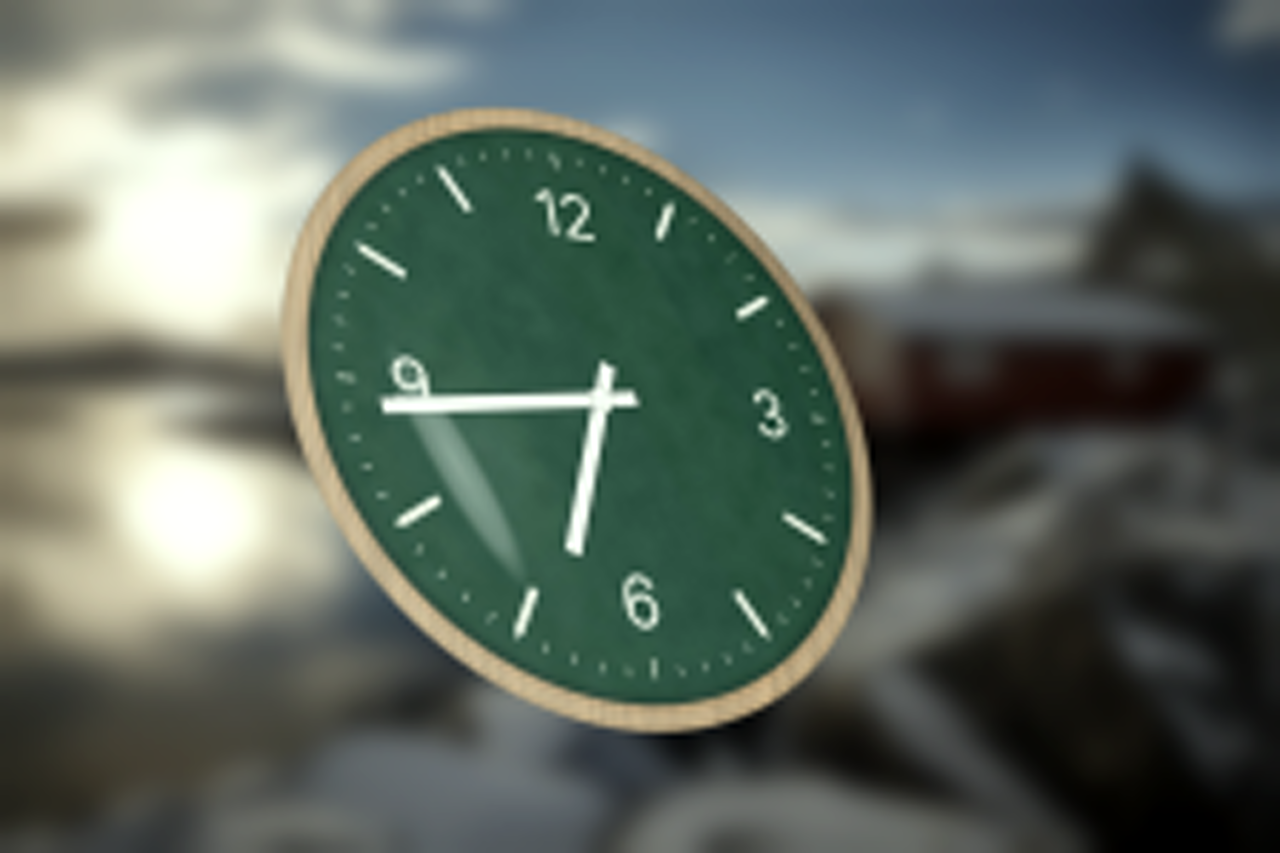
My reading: 6:44
